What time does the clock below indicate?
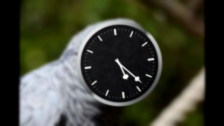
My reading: 5:23
